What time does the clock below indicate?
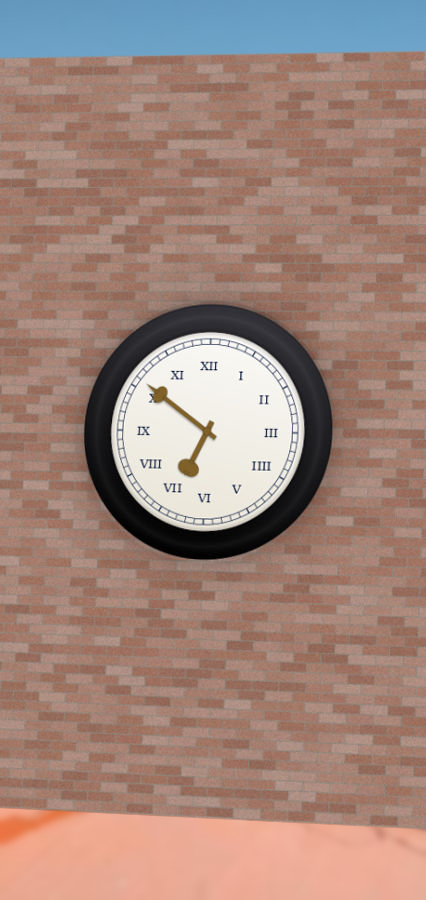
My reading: 6:51
